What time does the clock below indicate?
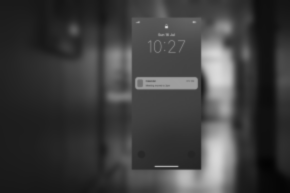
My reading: 10:27
